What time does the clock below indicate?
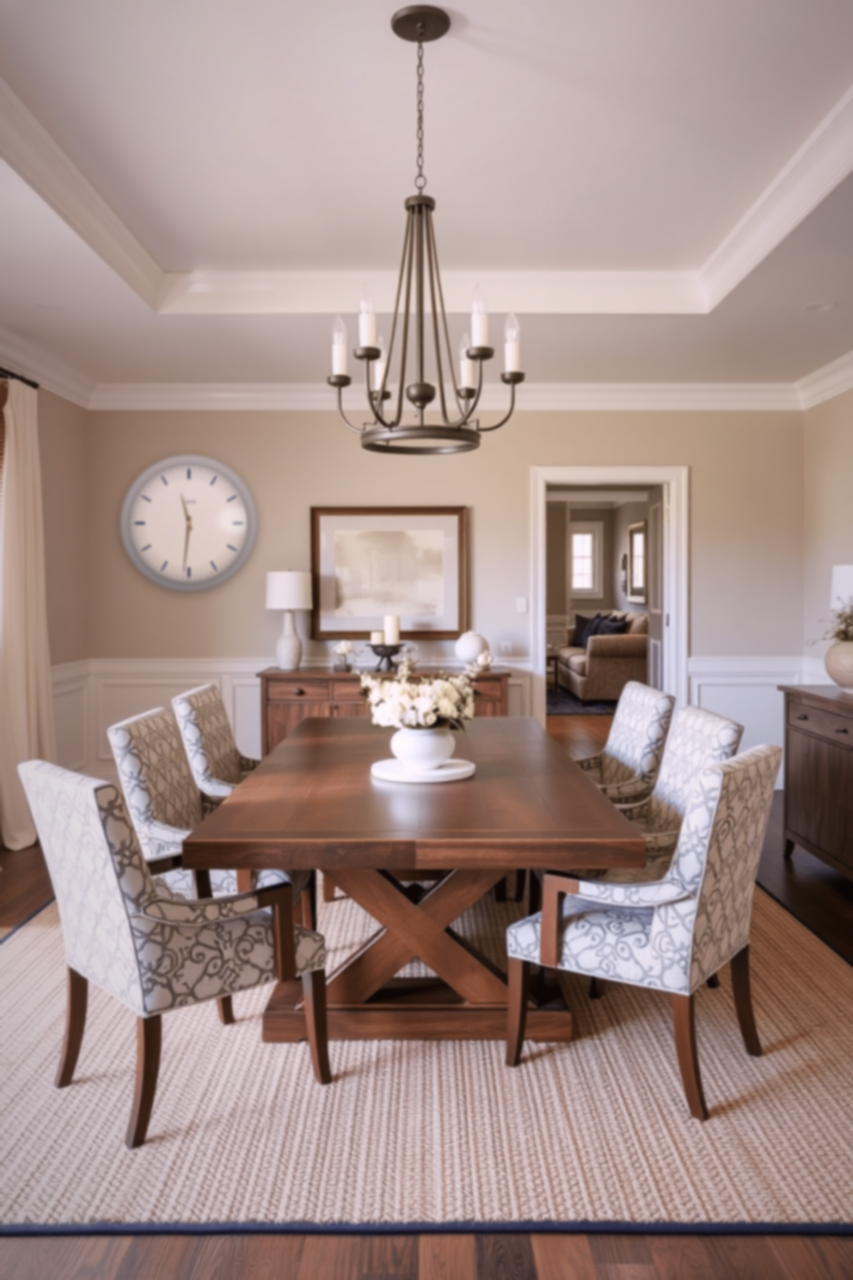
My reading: 11:31
